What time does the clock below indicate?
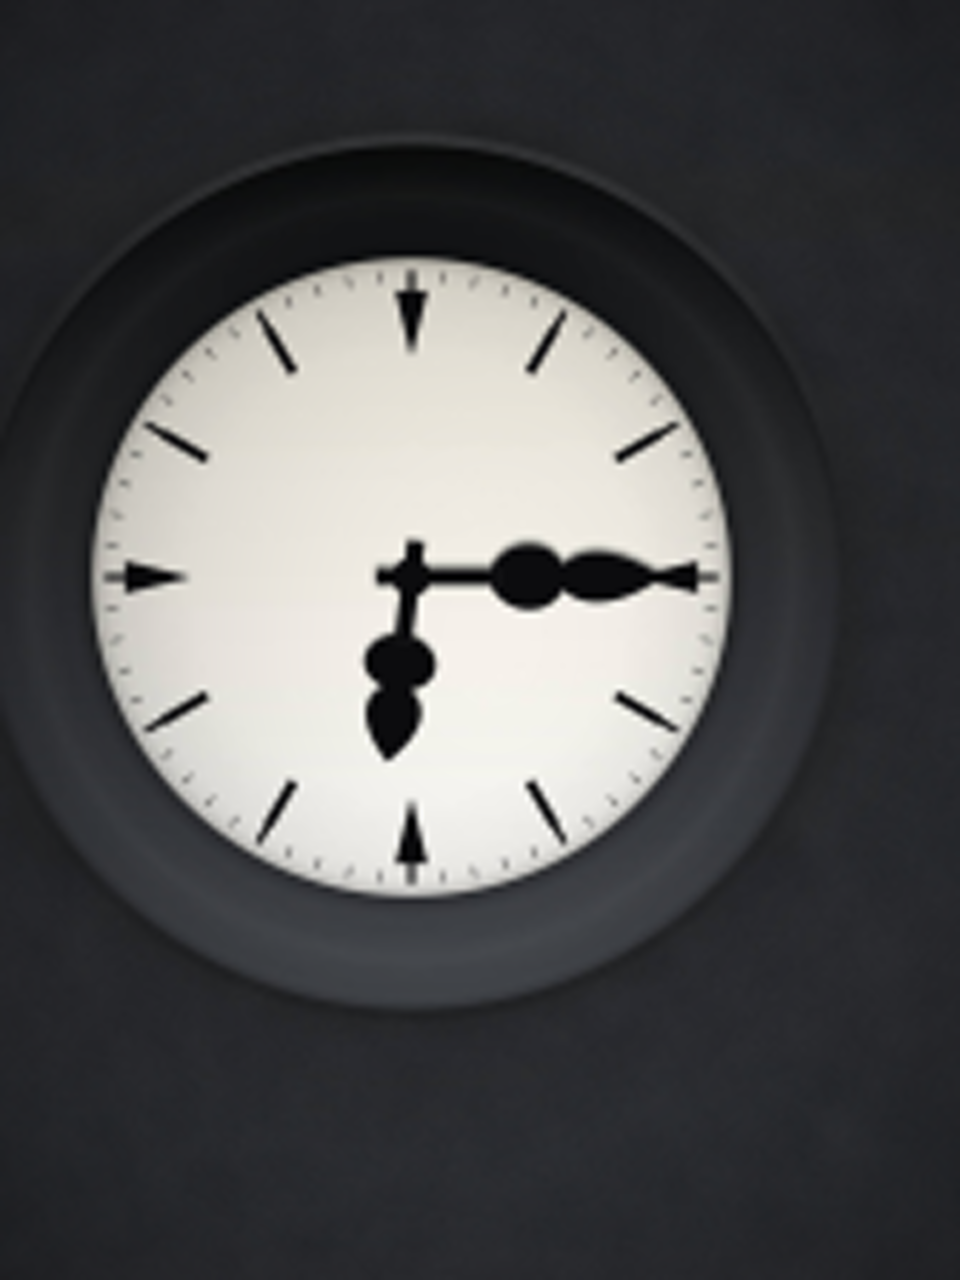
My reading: 6:15
